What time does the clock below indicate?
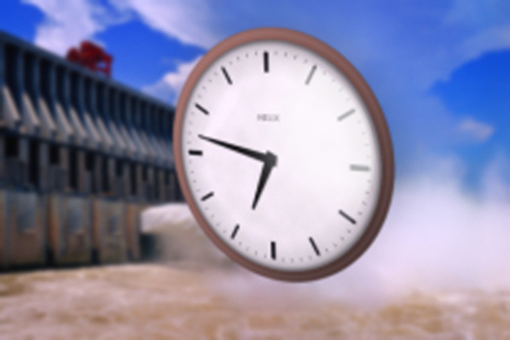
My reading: 6:47
